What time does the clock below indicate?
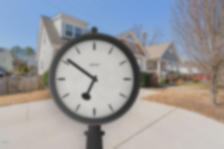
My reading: 6:51
